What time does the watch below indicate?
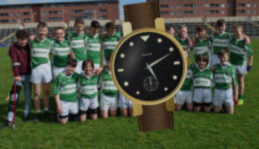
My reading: 5:11
